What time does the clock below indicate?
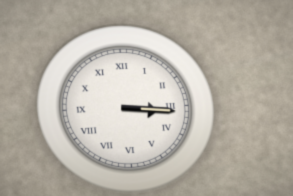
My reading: 3:16
